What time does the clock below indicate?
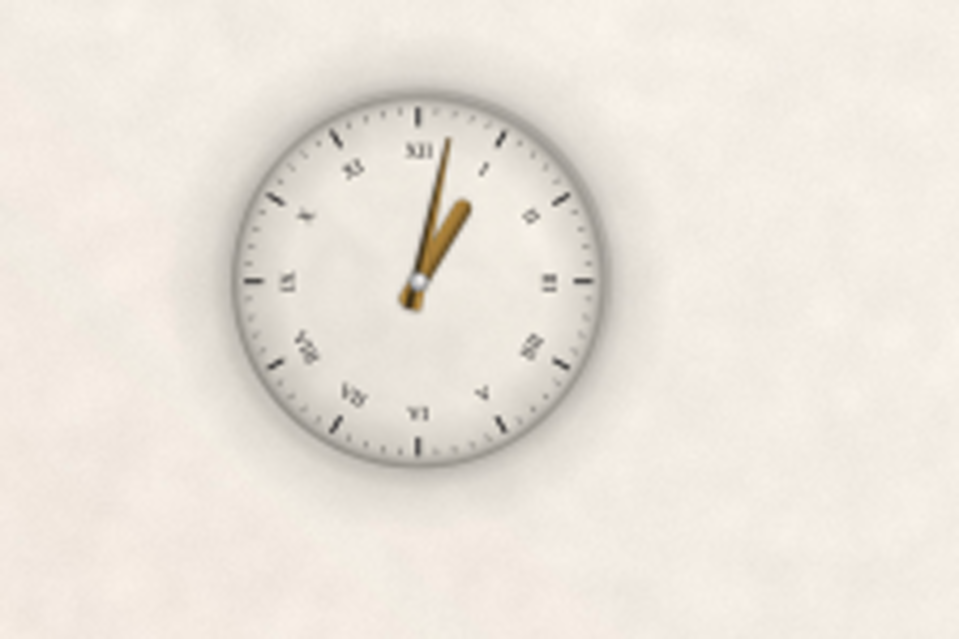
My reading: 1:02
